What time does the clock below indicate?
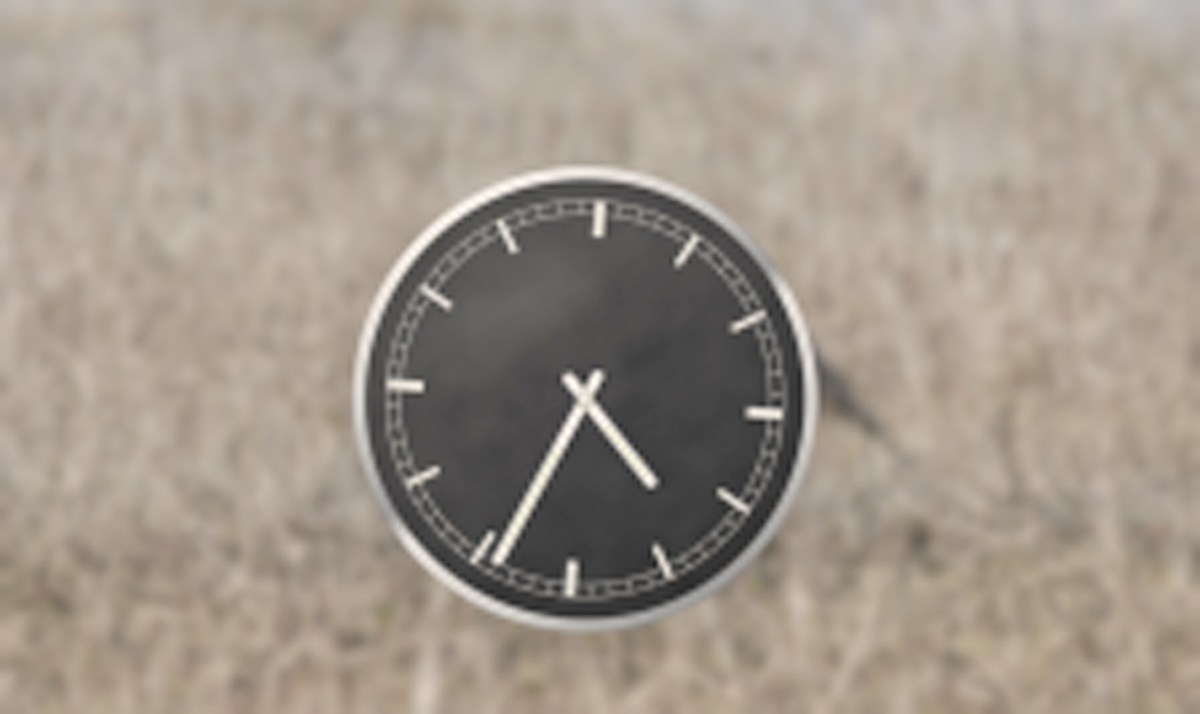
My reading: 4:34
